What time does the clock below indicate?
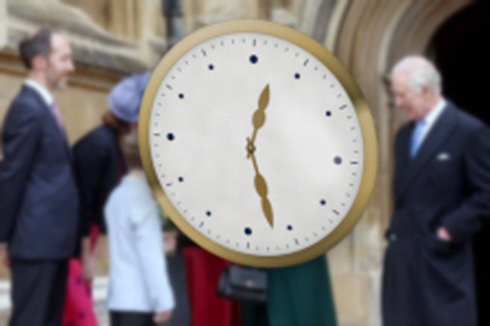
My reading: 12:27
